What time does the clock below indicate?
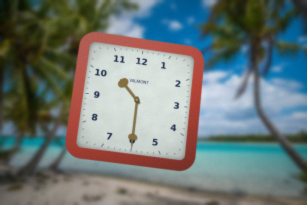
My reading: 10:30
